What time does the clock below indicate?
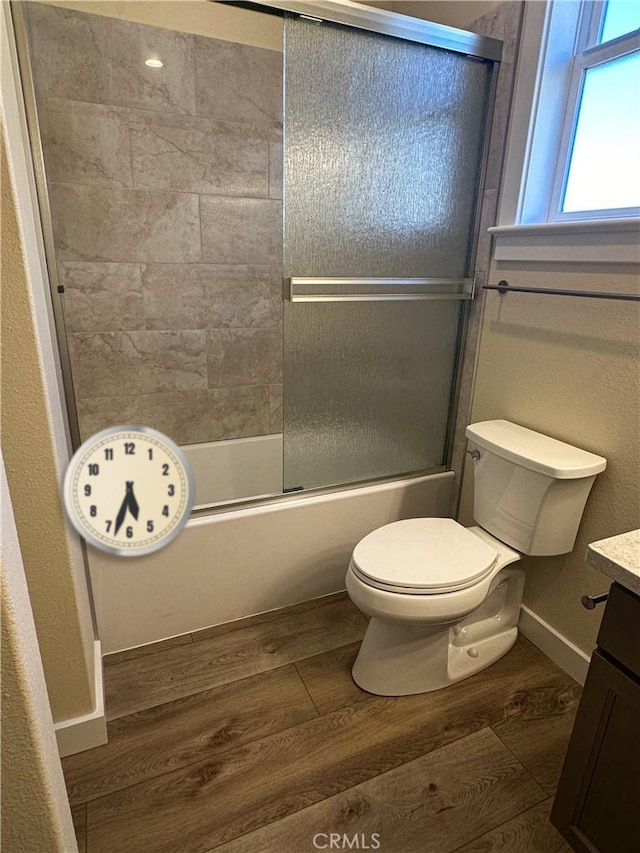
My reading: 5:33
